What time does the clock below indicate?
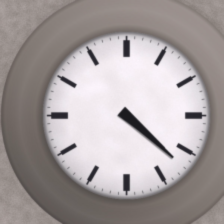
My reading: 4:22
